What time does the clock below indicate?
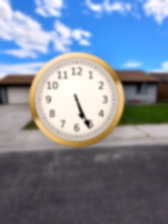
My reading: 5:26
